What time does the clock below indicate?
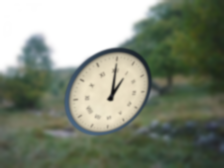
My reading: 1:00
